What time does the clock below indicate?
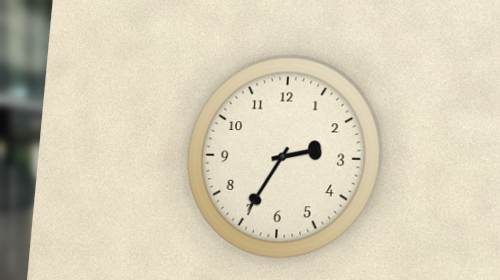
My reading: 2:35
